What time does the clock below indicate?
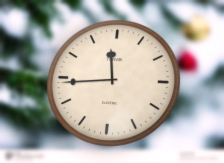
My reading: 11:44
